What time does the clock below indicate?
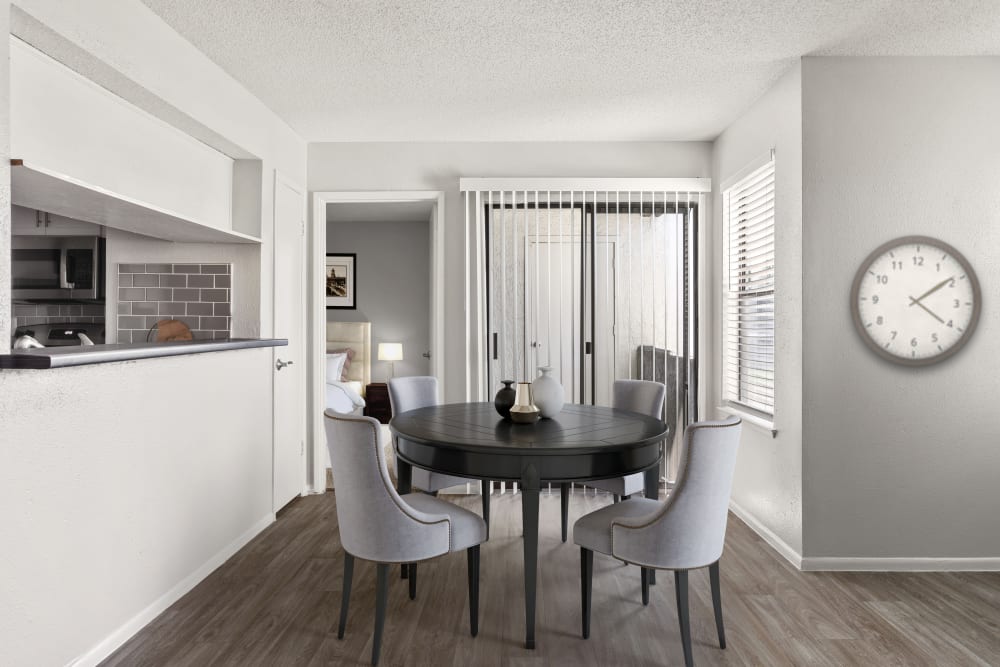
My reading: 4:09
